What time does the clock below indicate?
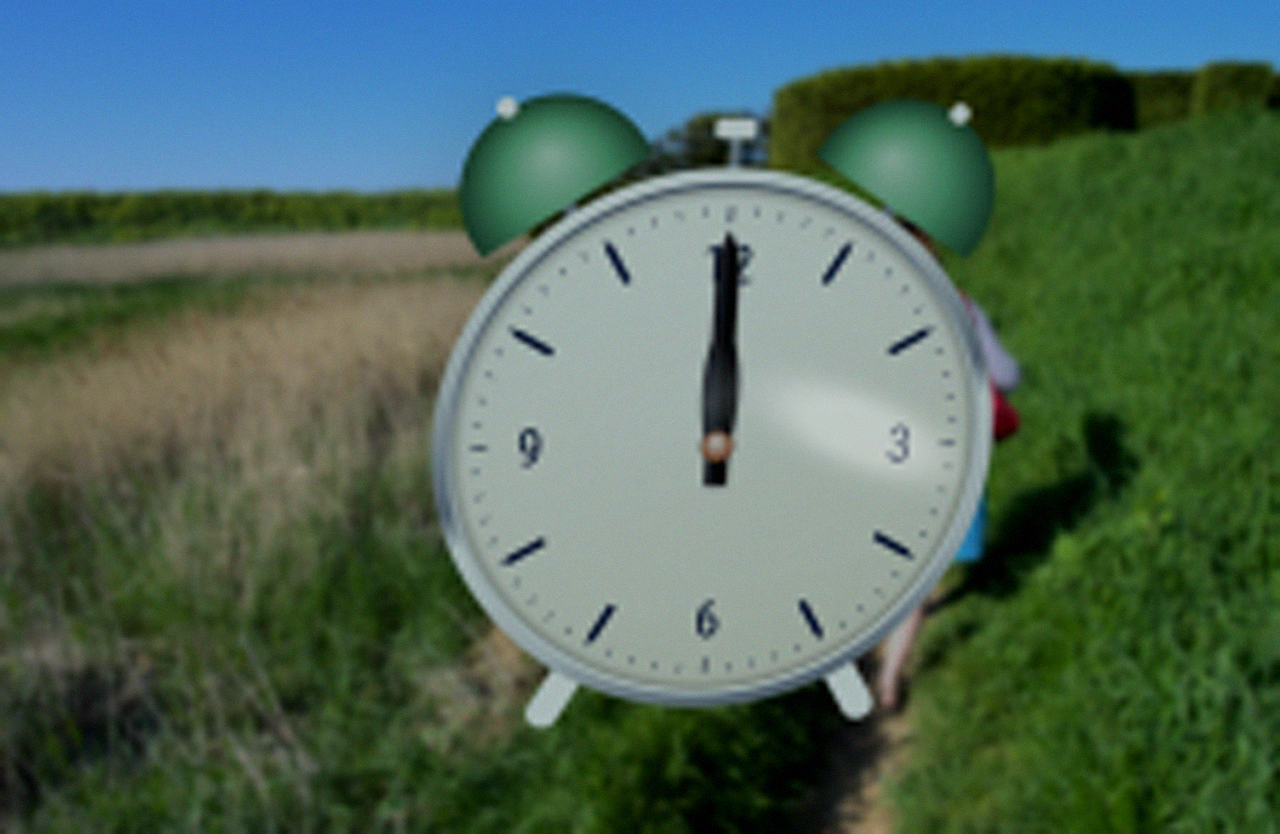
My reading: 12:00
